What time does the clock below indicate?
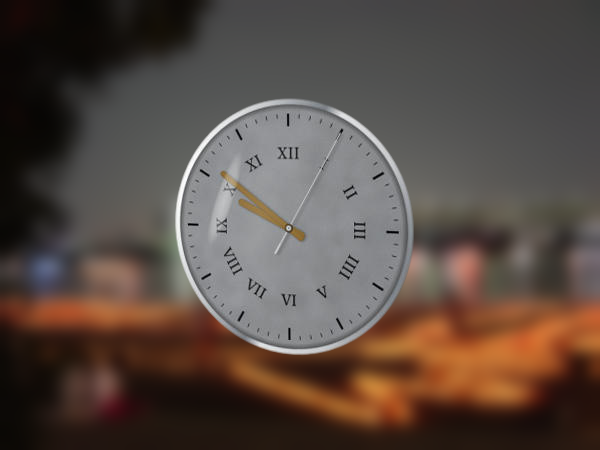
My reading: 9:51:05
